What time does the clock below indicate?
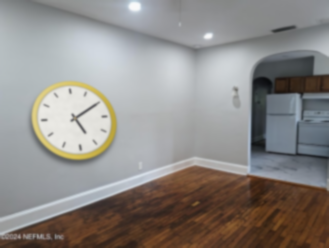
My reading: 5:10
